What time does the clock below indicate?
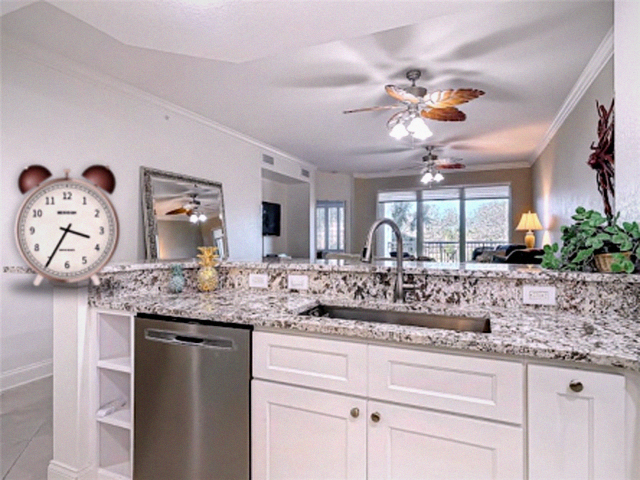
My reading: 3:35
